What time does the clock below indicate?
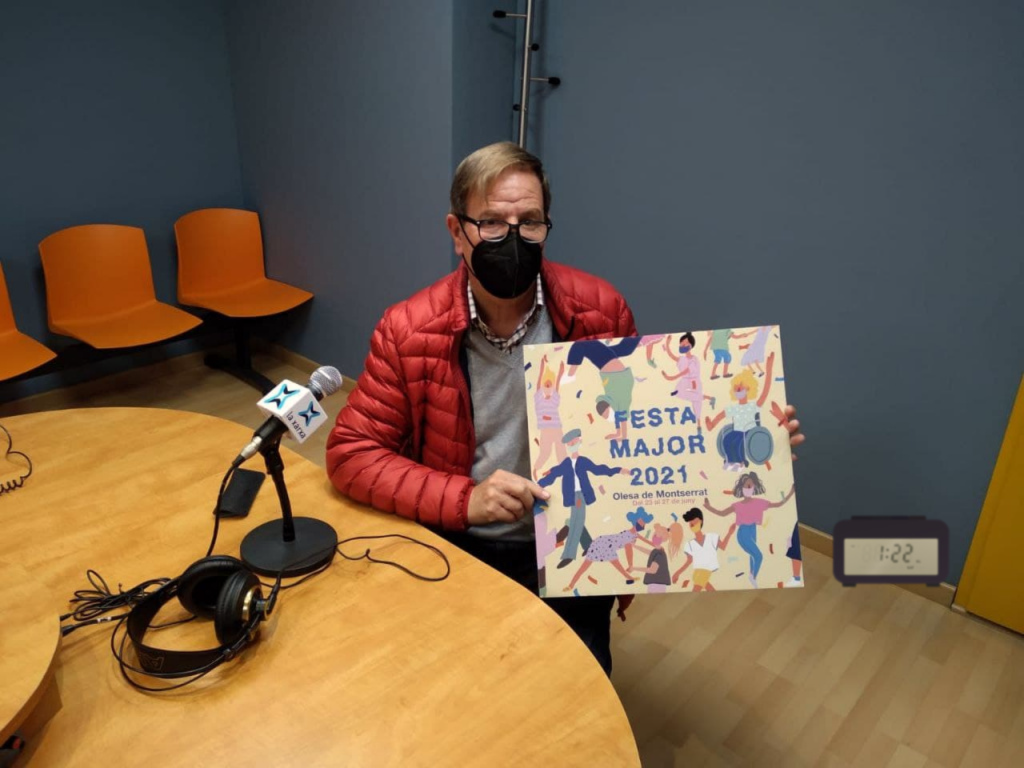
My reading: 1:22
